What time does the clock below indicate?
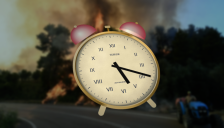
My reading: 5:19
